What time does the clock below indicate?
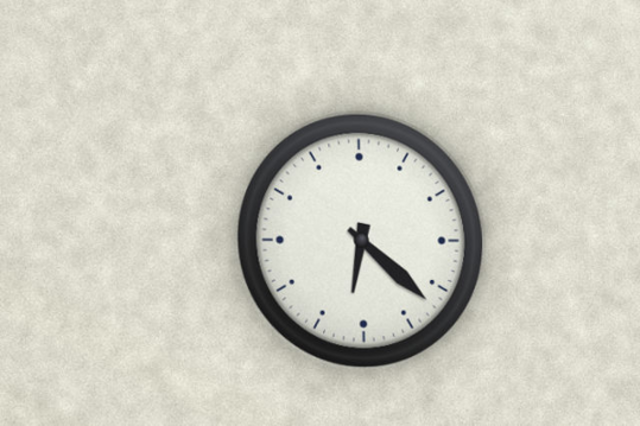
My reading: 6:22
